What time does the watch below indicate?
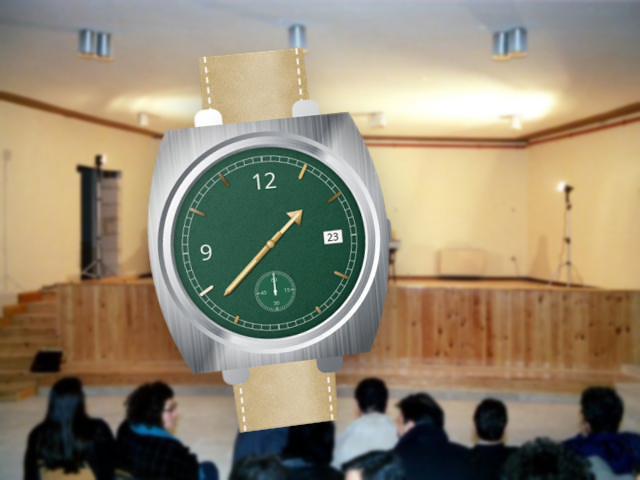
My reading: 1:38
